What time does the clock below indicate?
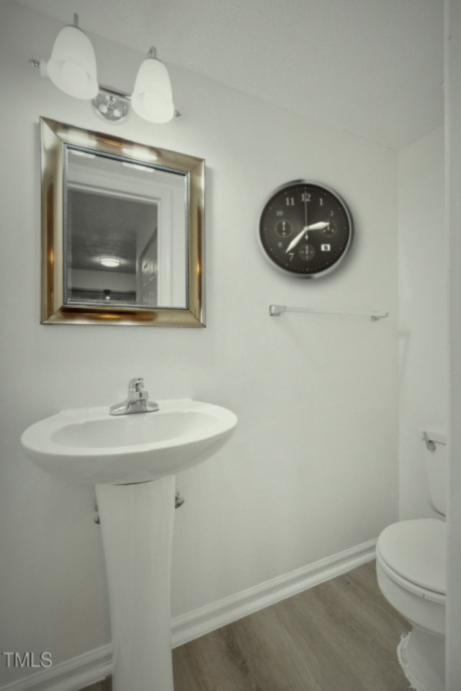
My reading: 2:37
